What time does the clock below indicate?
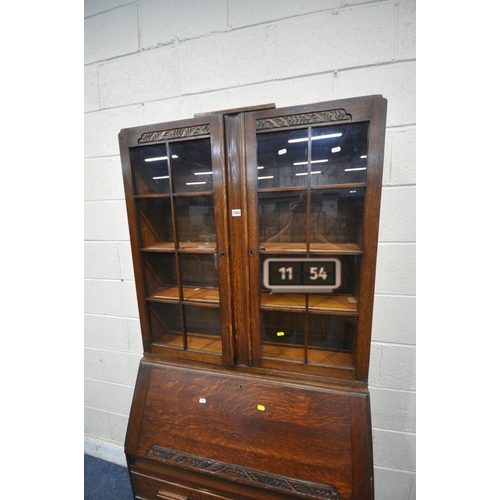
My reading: 11:54
